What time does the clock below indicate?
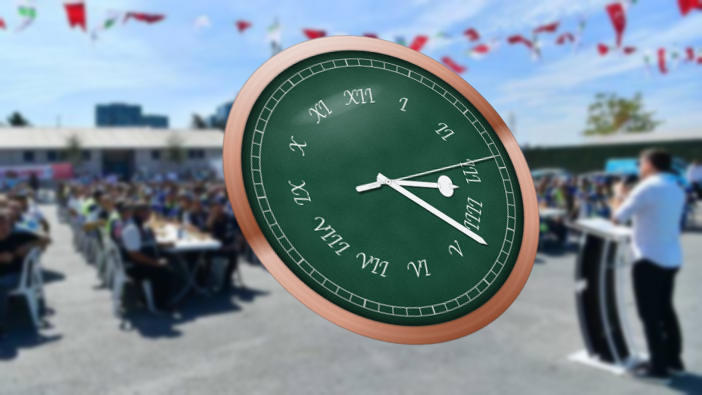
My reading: 3:22:14
